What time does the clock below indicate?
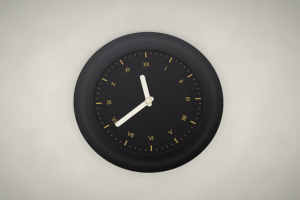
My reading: 11:39
